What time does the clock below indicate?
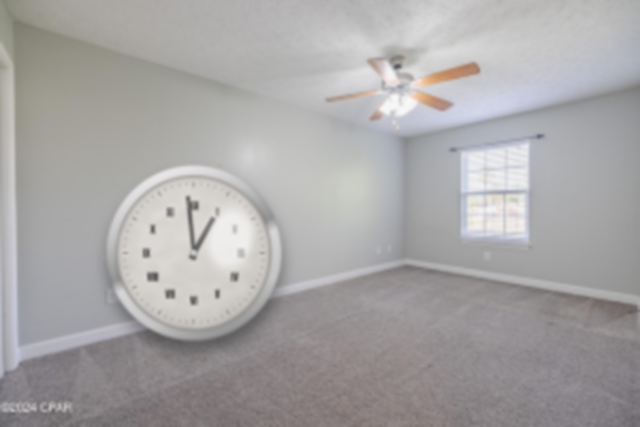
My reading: 12:59
